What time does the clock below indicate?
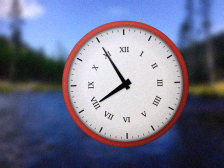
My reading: 7:55
